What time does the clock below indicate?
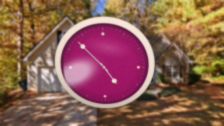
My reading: 4:53
